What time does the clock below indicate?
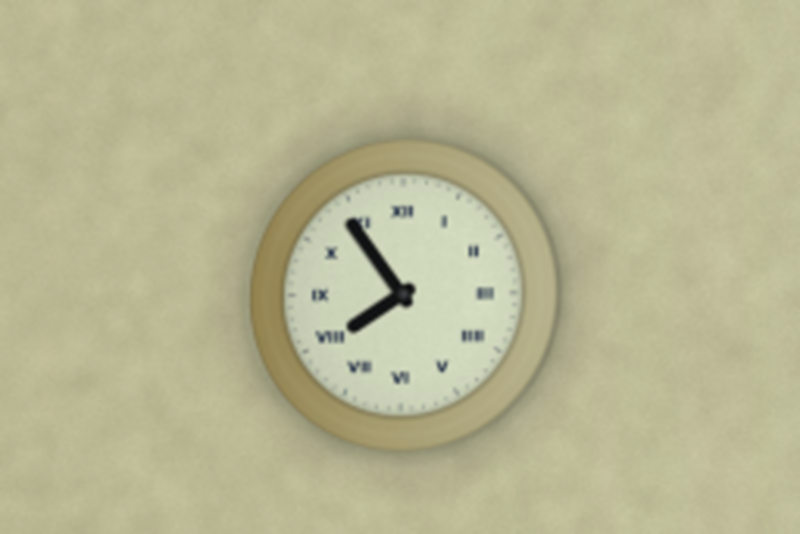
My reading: 7:54
